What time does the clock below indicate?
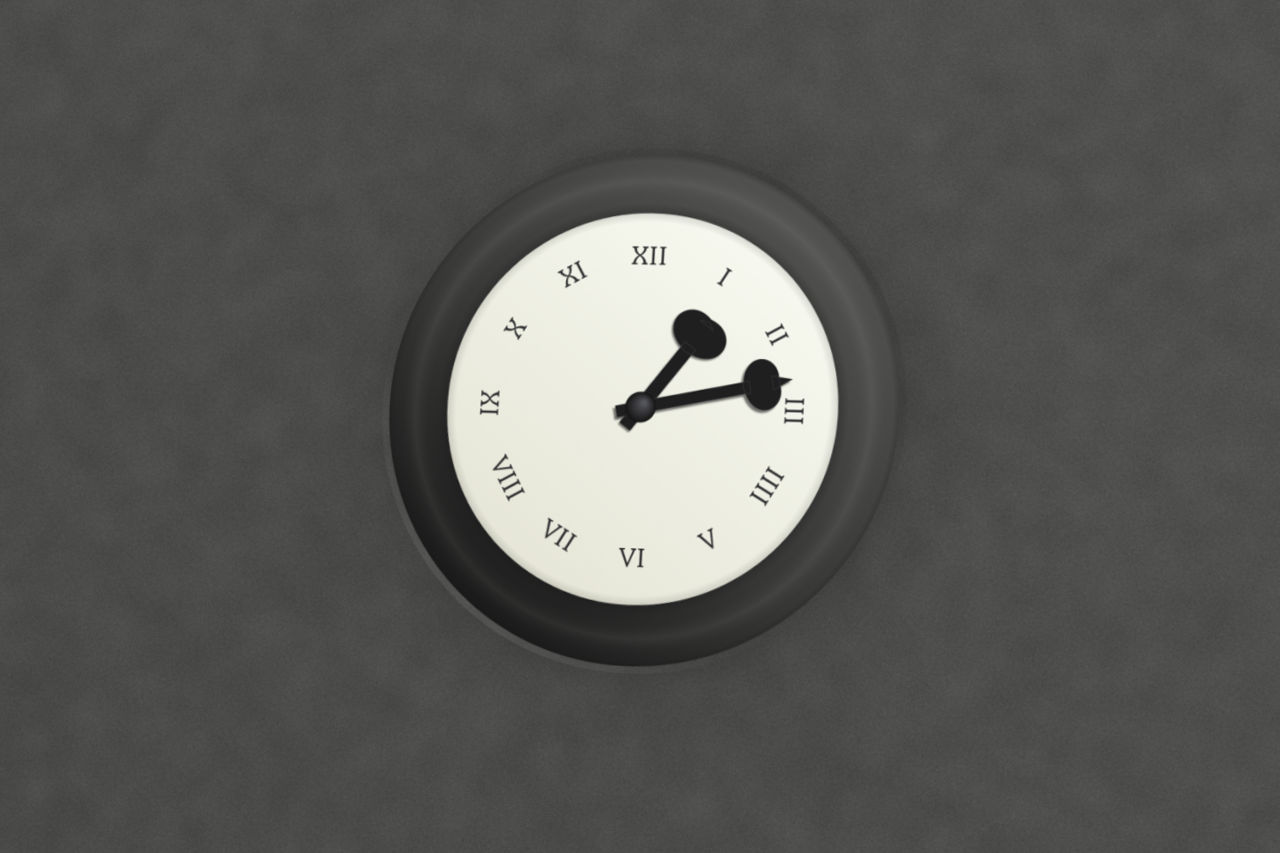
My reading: 1:13
